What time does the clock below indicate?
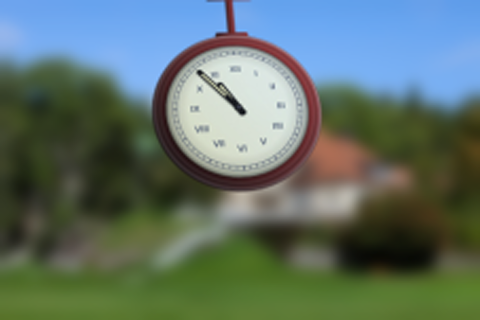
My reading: 10:53
